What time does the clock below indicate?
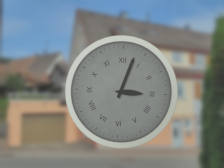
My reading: 3:03
